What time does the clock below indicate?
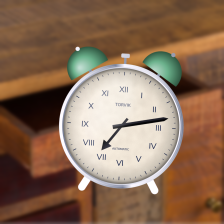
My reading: 7:13
